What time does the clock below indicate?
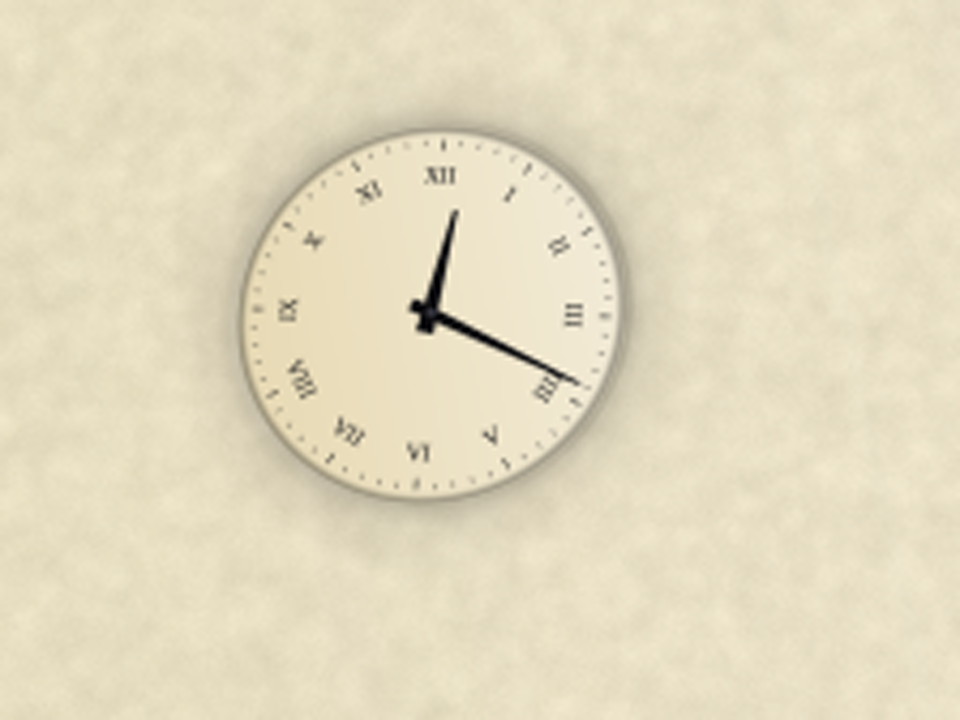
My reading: 12:19
